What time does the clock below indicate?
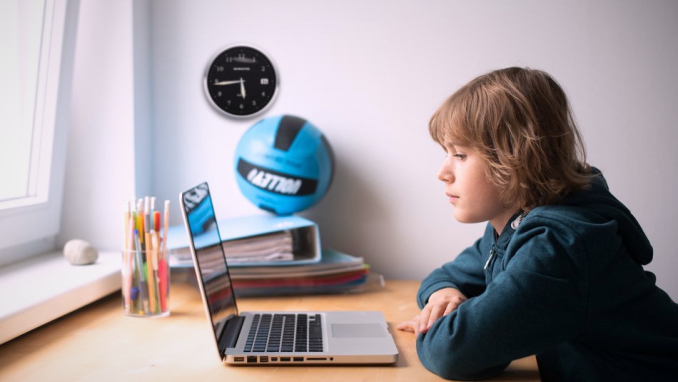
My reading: 5:44
